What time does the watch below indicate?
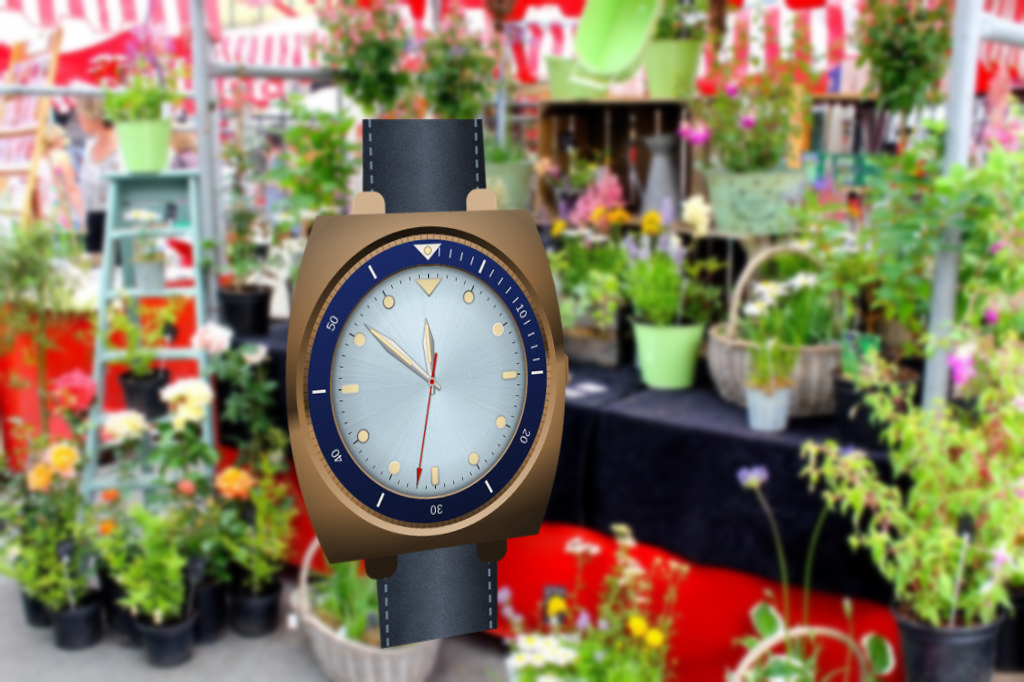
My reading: 11:51:32
